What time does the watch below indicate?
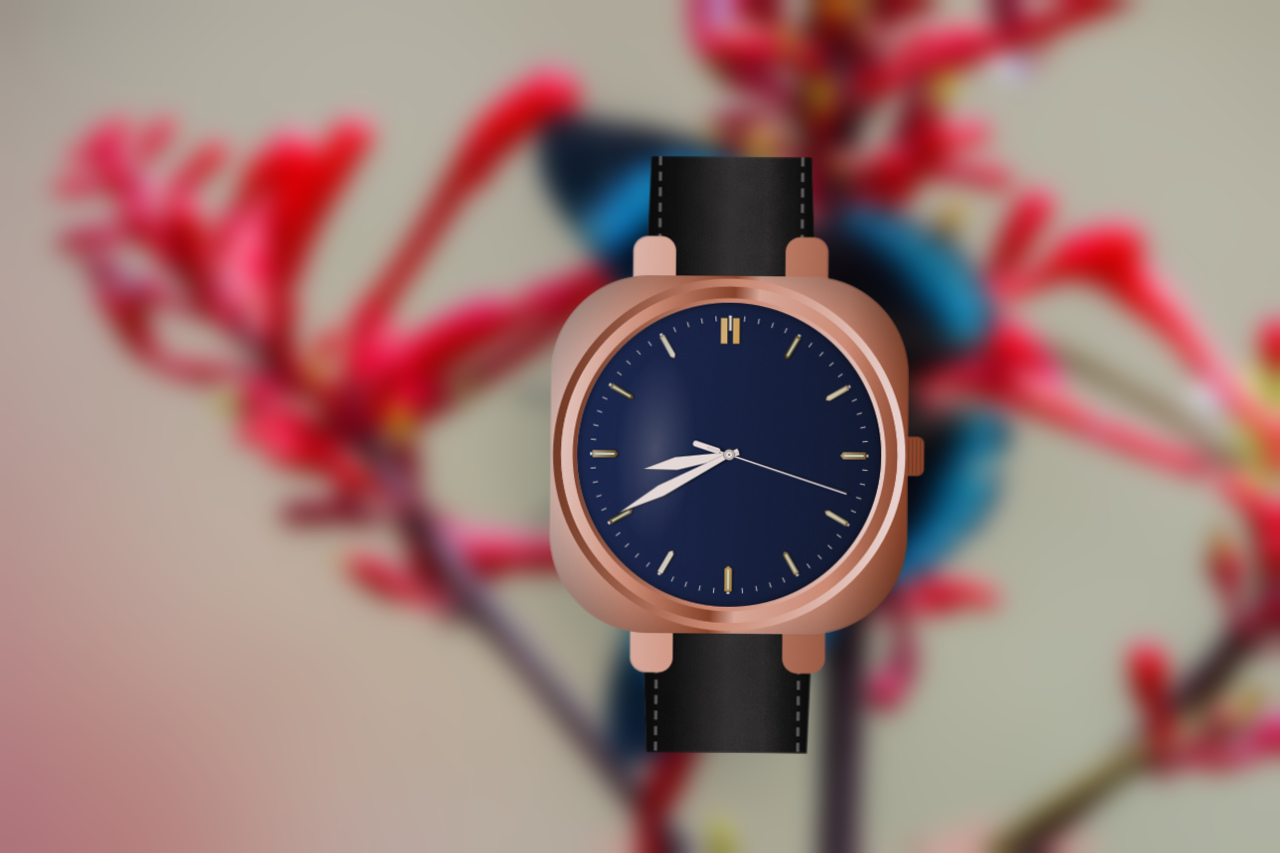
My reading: 8:40:18
